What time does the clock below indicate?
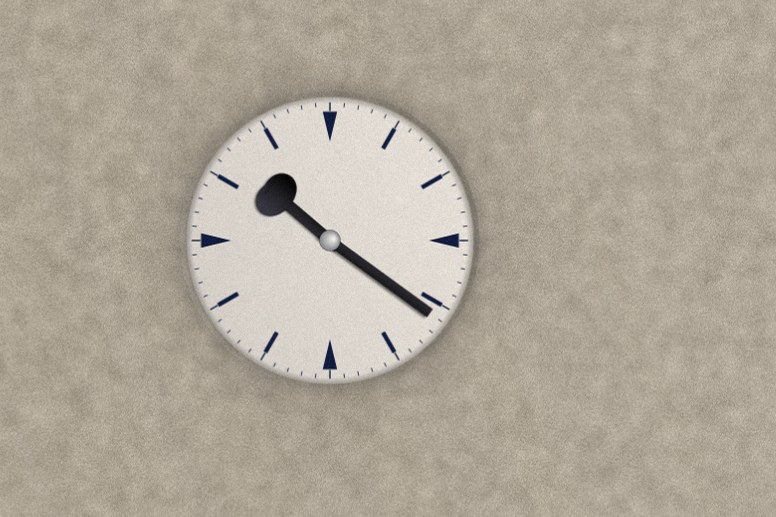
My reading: 10:21
